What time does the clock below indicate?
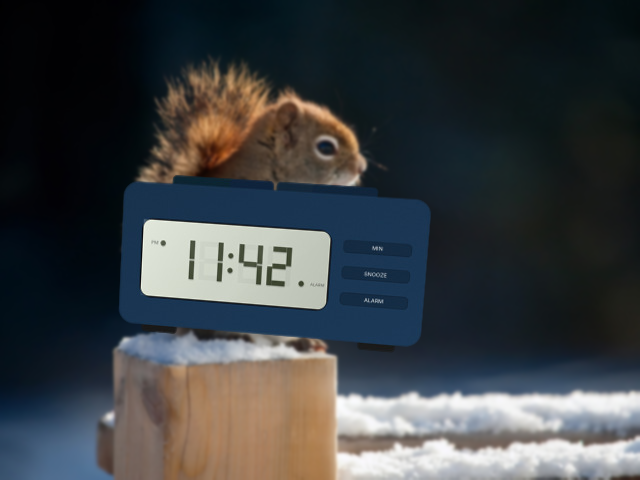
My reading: 11:42
